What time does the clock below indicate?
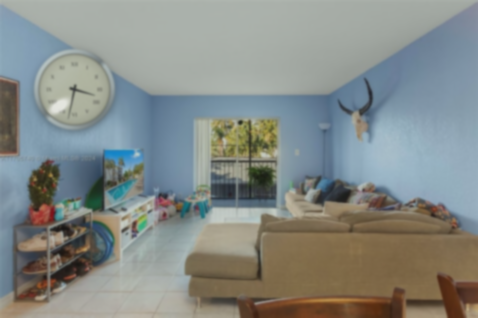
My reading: 3:32
